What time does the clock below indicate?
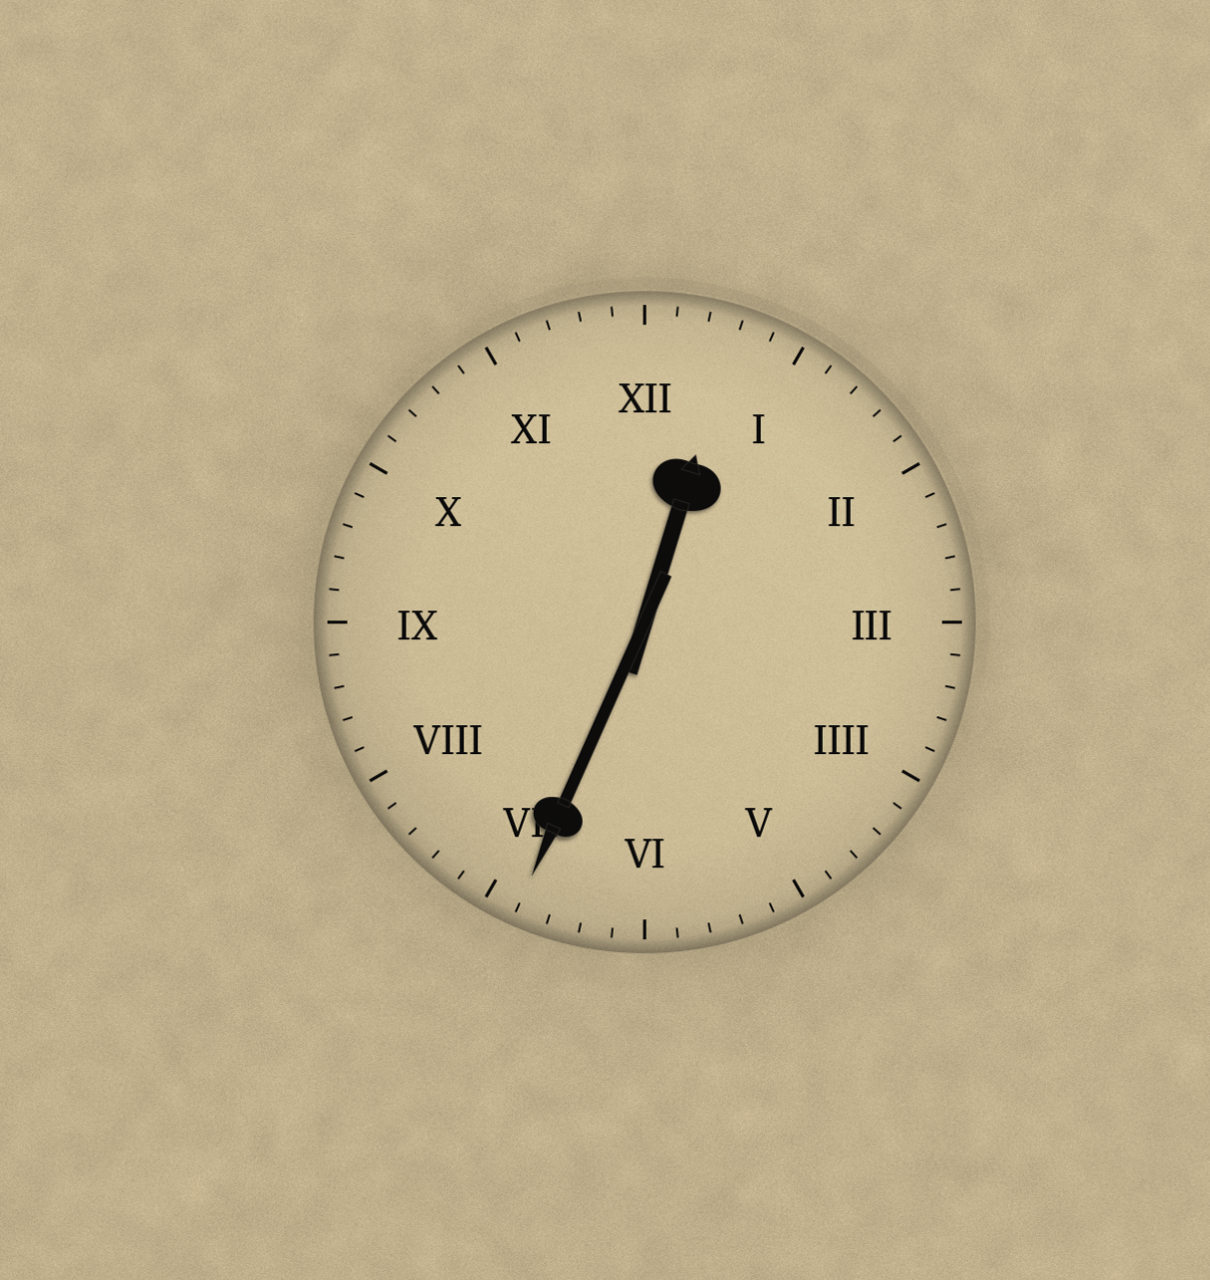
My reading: 12:34
